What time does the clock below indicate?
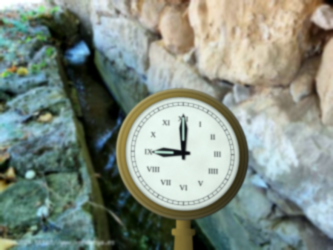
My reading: 9:00
